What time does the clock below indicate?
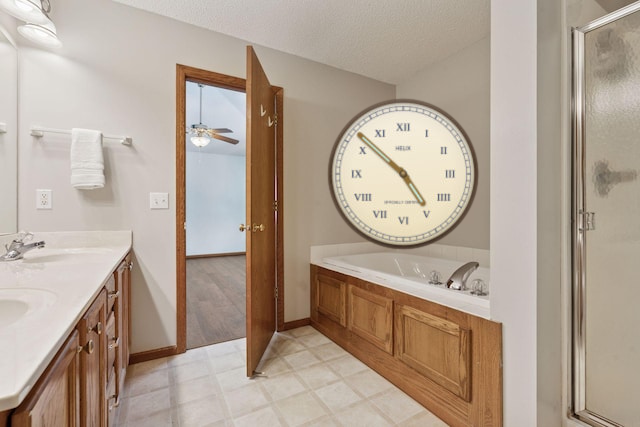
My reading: 4:52
